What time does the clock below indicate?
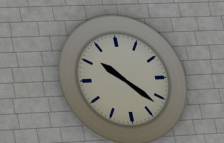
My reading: 10:22
